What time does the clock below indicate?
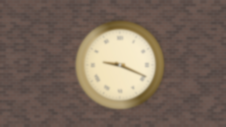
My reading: 9:19
